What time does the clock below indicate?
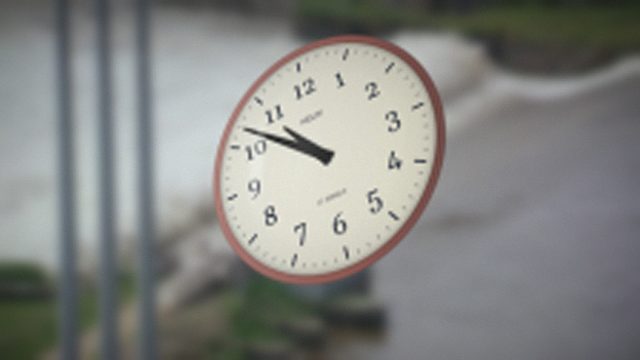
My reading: 10:52
